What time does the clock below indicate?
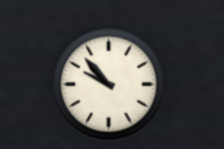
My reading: 9:53
